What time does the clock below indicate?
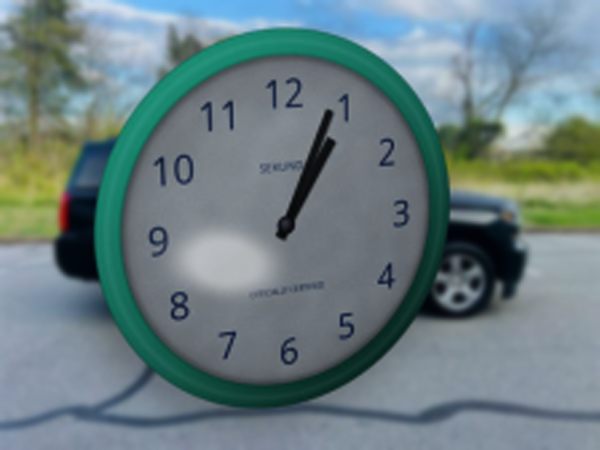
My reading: 1:04
